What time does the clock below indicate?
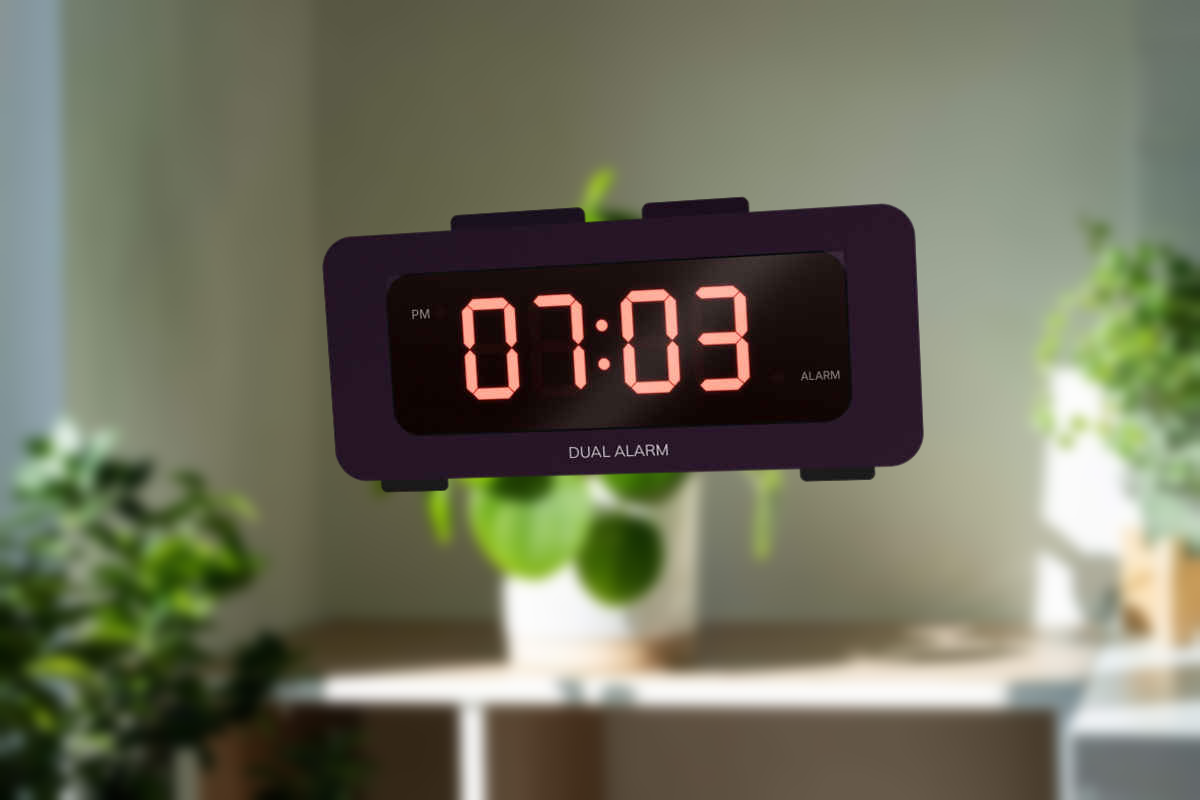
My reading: 7:03
